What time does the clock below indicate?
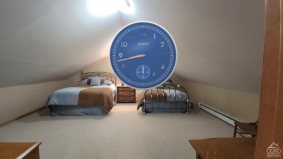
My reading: 8:43
